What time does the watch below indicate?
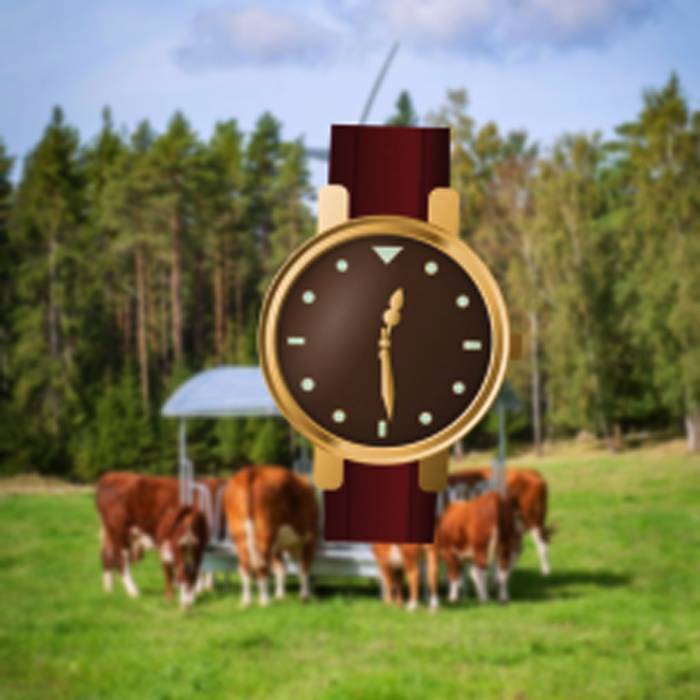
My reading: 12:29
